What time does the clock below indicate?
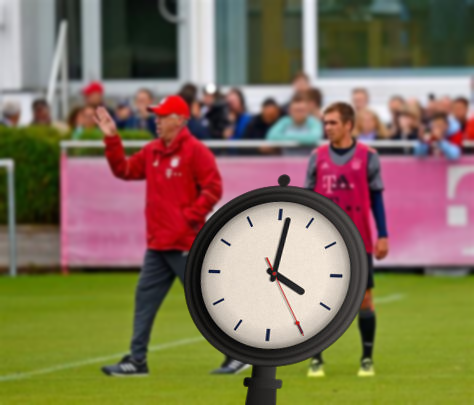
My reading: 4:01:25
